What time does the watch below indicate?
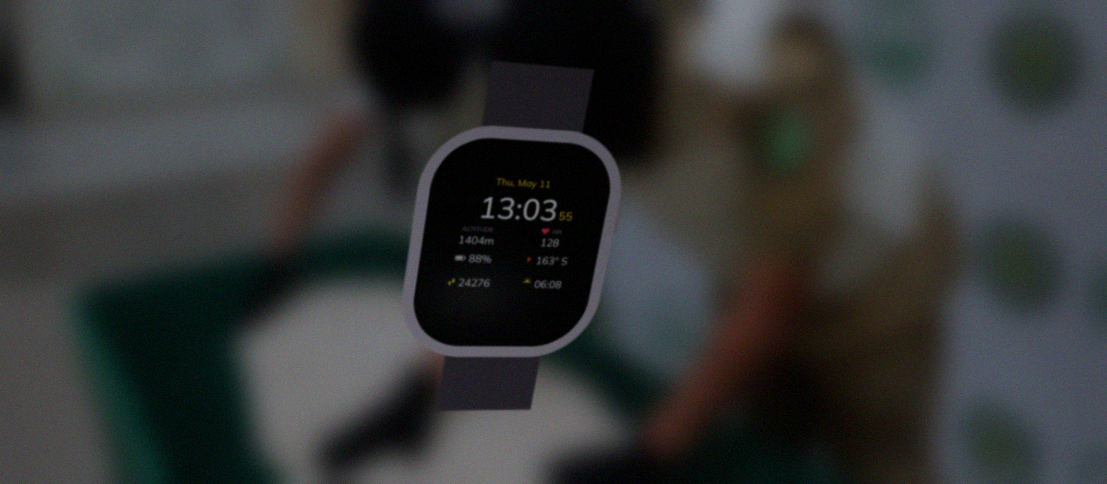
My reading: 13:03:55
